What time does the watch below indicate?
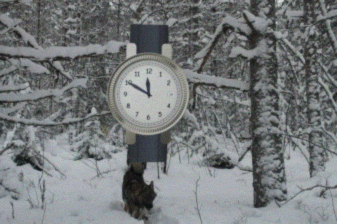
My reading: 11:50
